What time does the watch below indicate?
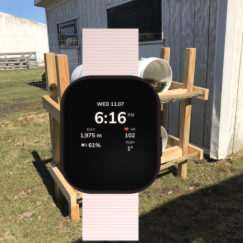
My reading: 6:16
